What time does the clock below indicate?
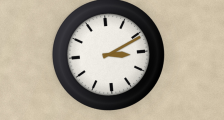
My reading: 3:11
